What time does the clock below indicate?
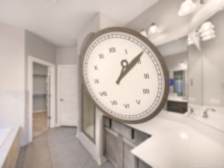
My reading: 1:09
